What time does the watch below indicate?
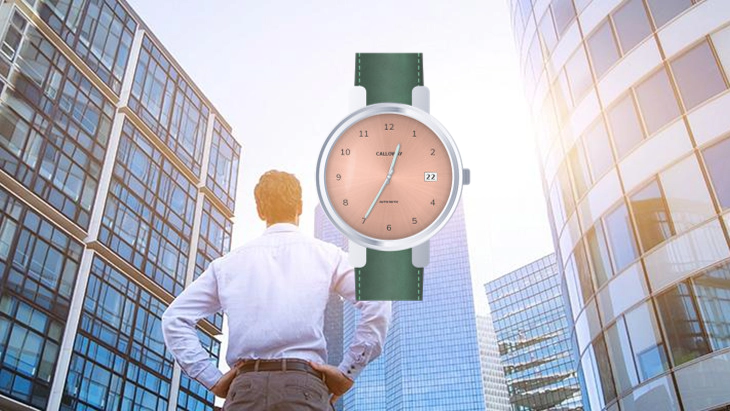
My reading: 12:35
